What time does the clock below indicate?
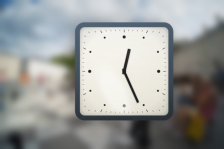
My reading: 12:26
